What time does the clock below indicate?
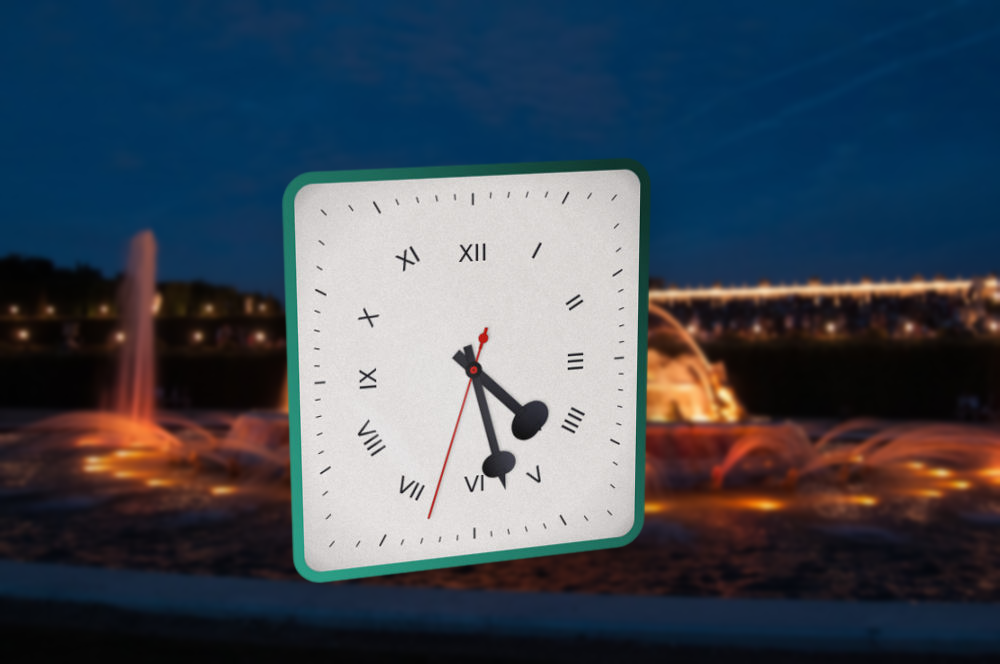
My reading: 4:27:33
